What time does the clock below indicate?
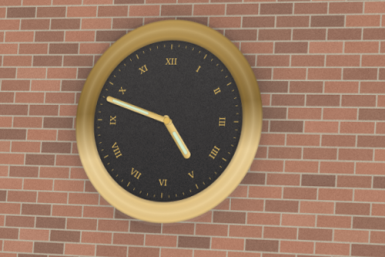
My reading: 4:48
